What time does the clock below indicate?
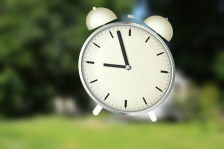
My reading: 8:57
